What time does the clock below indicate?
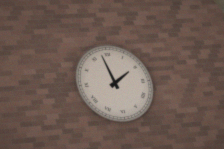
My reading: 1:58
